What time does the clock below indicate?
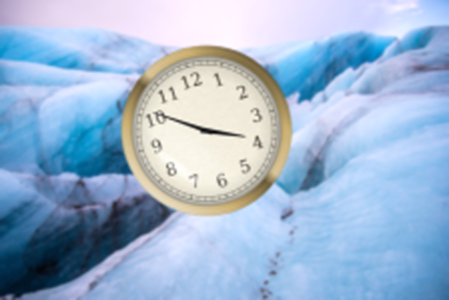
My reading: 3:51
